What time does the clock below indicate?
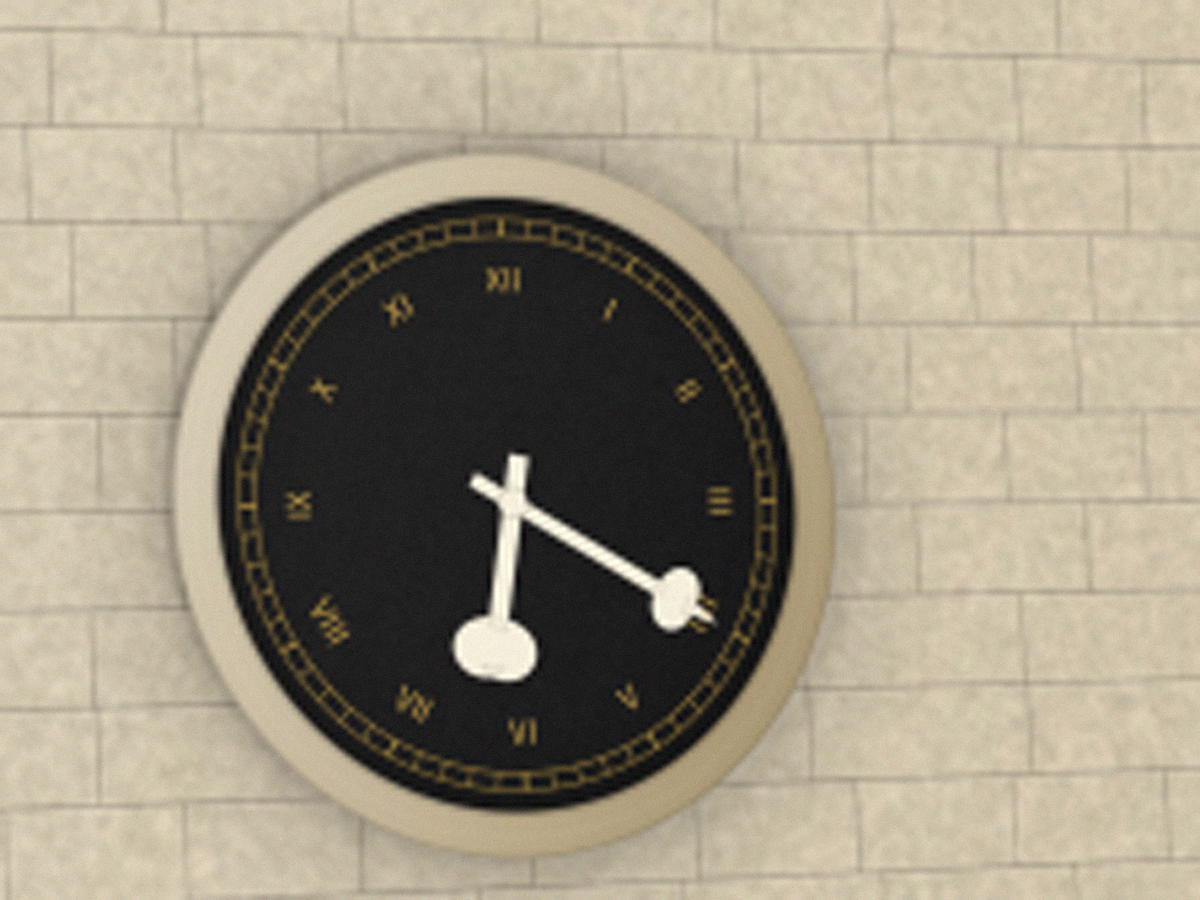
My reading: 6:20
